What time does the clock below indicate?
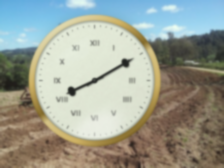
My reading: 8:10
